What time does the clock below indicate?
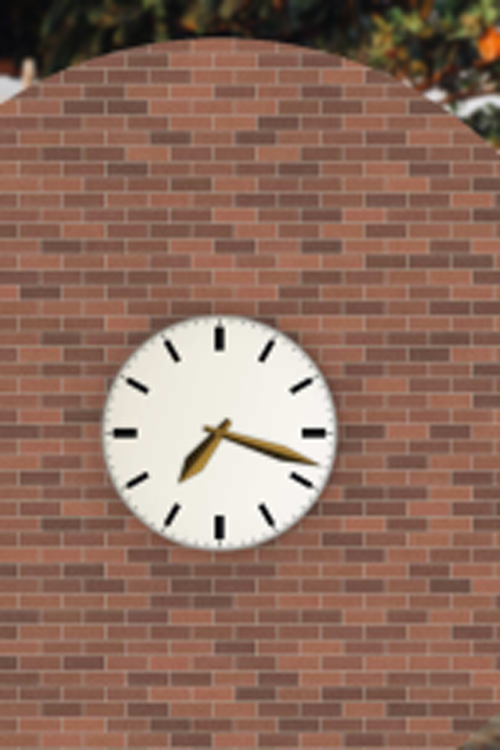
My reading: 7:18
